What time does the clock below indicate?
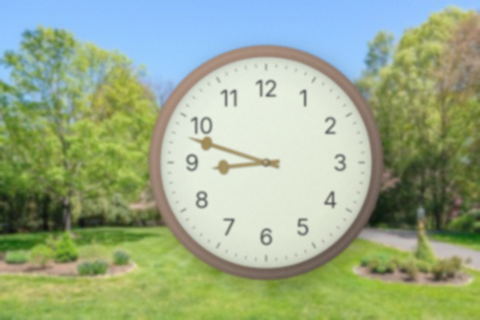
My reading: 8:48
